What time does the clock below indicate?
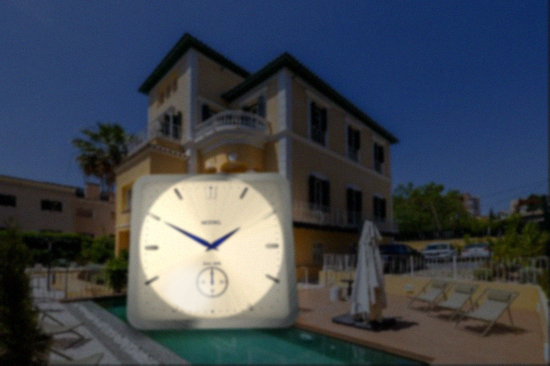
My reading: 1:50
